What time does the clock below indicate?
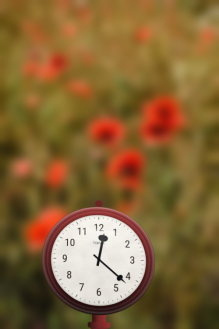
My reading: 12:22
